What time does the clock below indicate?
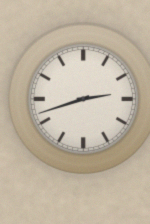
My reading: 2:42
